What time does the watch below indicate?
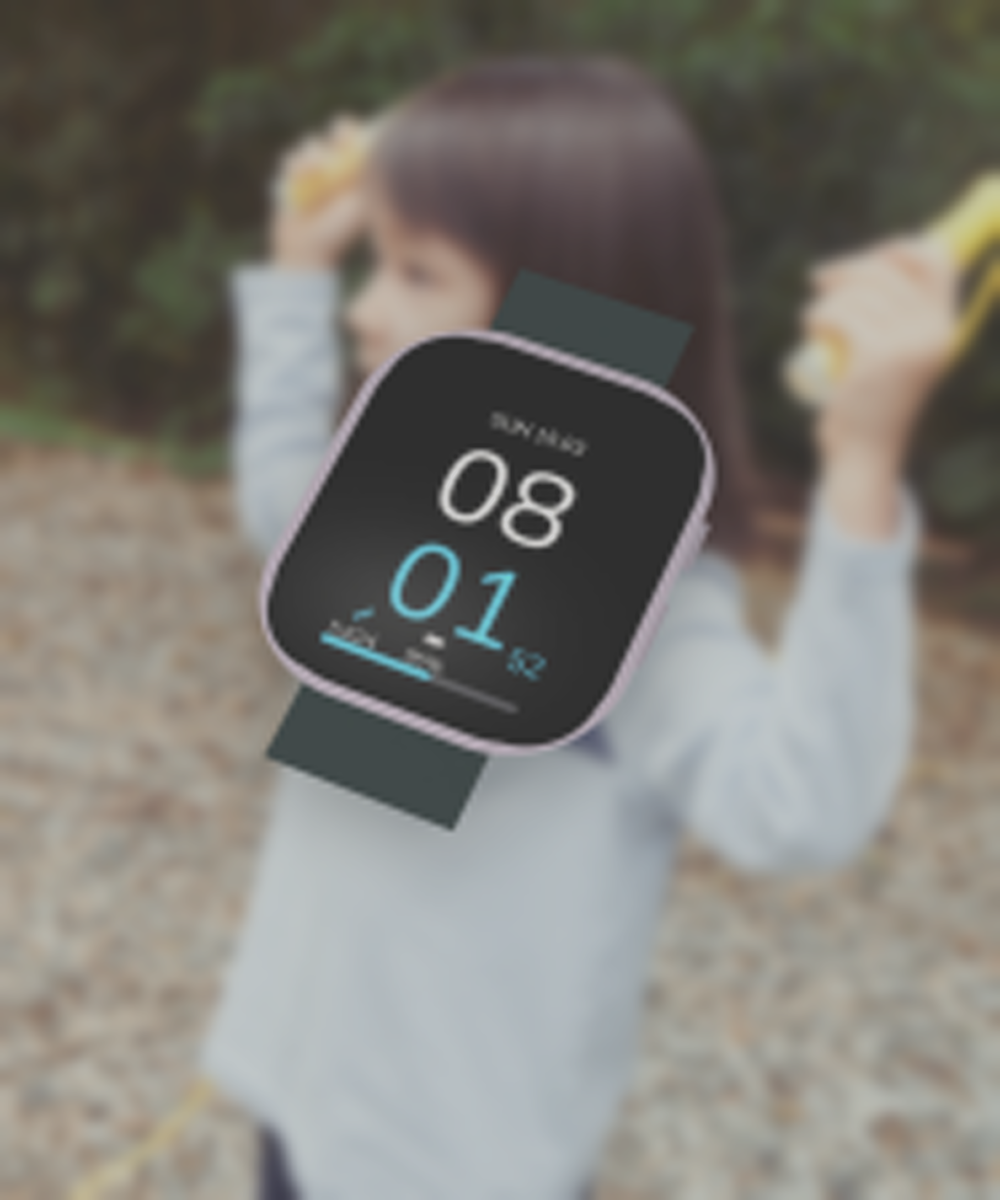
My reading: 8:01
